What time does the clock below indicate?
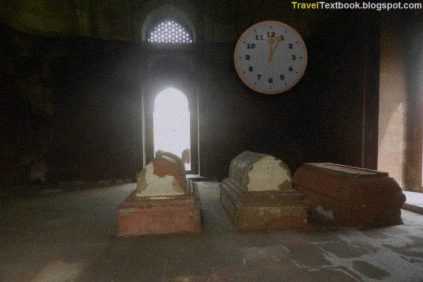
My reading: 12:04
